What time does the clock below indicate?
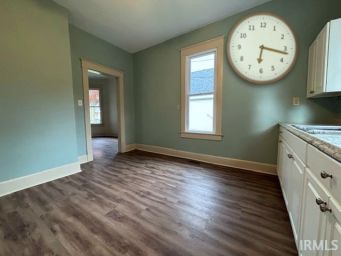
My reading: 6:17
